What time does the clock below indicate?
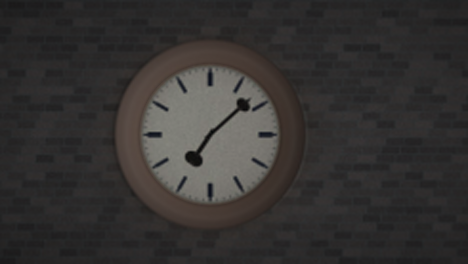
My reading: 7:08
